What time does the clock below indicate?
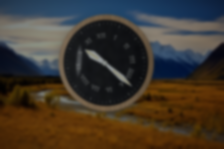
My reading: 10:23
